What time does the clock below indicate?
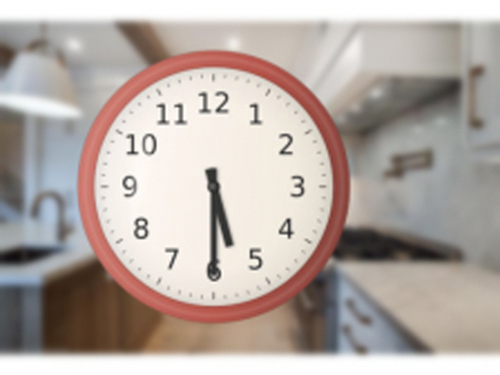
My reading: 5:30
